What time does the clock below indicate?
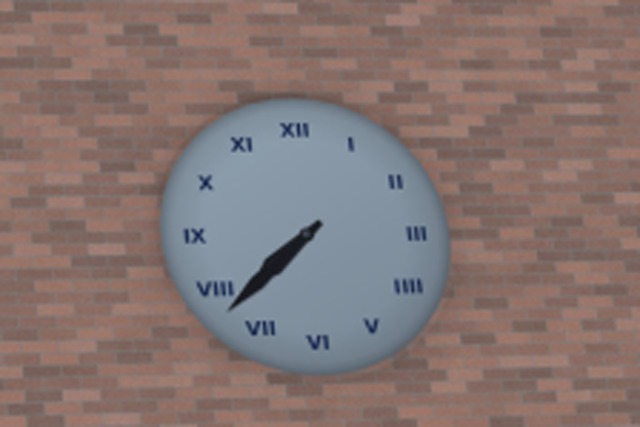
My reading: 7:38
